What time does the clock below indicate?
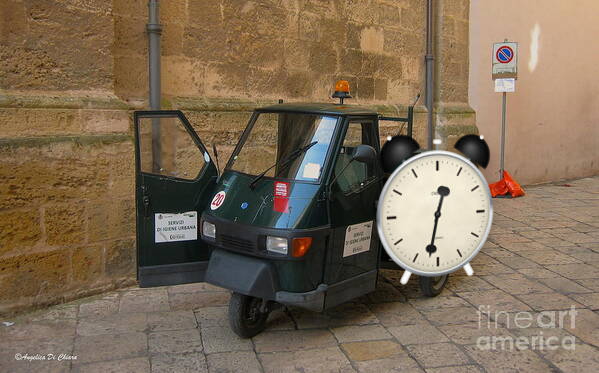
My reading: 12:32
